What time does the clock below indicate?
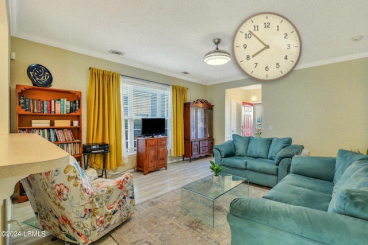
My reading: 7:52
